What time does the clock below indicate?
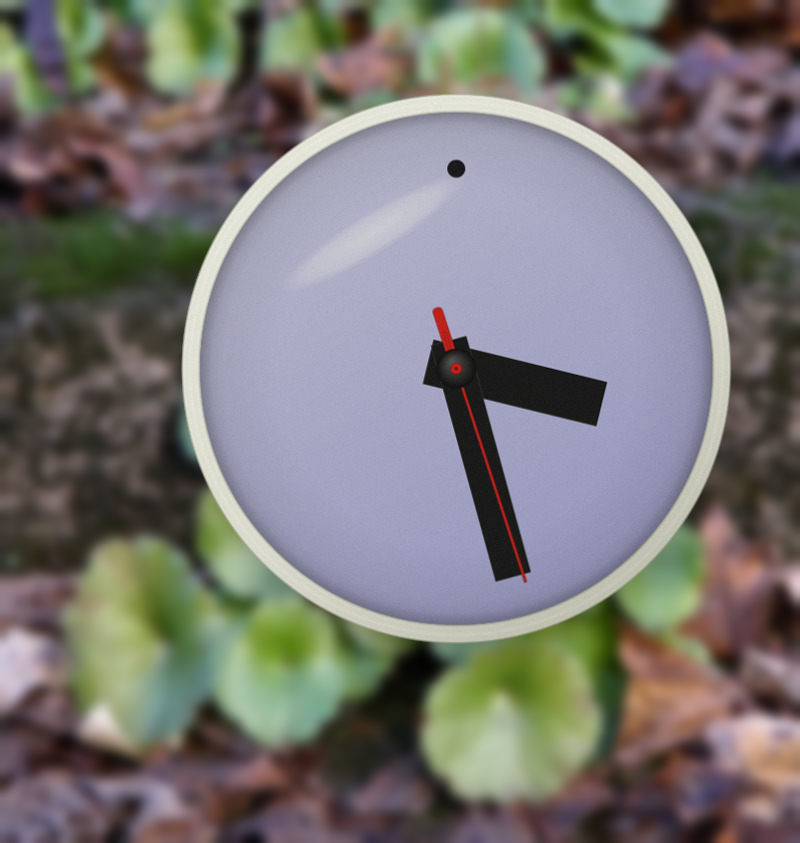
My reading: 3:27:27
